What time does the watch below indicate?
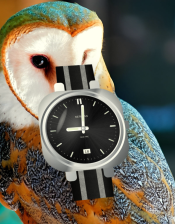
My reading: 9:01
